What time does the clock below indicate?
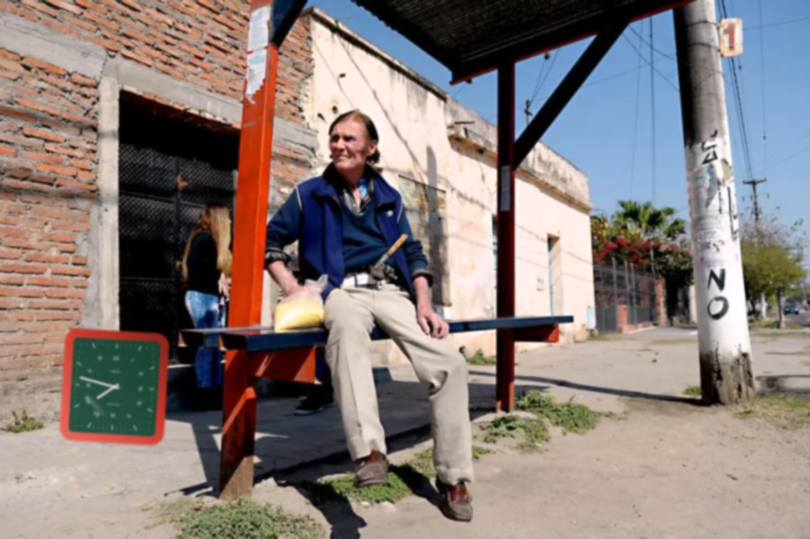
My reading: 7:47
